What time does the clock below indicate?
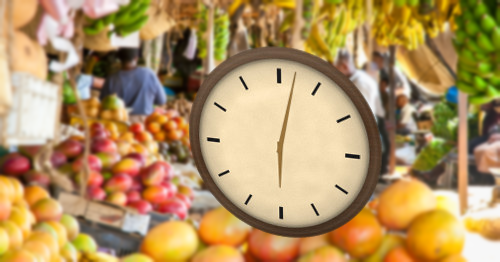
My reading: 6:02
